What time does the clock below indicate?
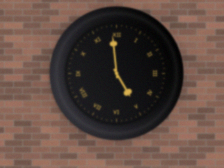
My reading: 4:59
